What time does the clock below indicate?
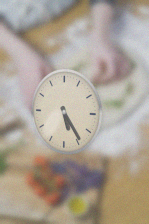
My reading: 5:24
